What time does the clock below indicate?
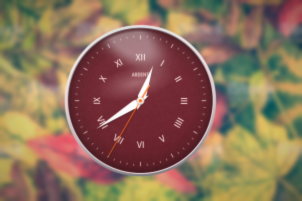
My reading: 12:39:35
